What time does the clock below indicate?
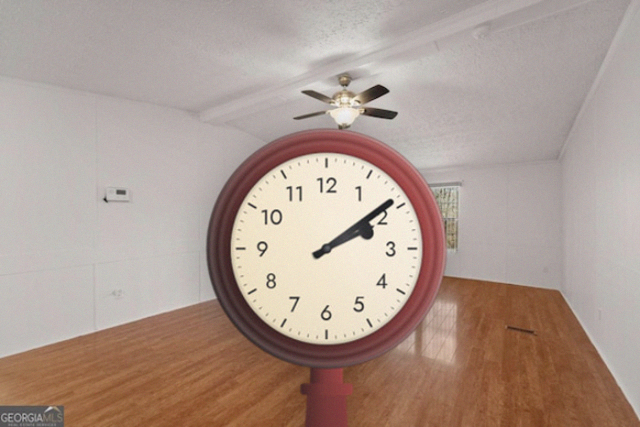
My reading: 2:09
